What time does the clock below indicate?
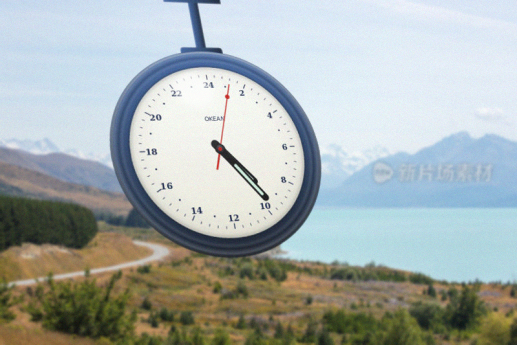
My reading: 9:24:03
